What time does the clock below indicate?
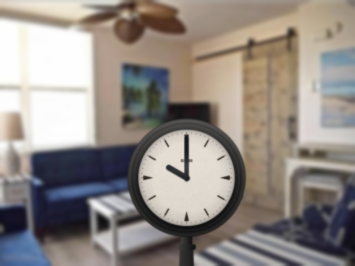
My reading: 10:00
